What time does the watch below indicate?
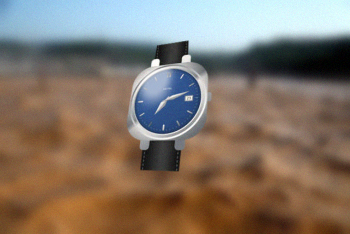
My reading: 7:12
